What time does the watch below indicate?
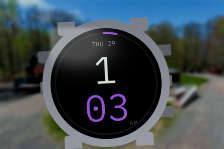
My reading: 1:03
